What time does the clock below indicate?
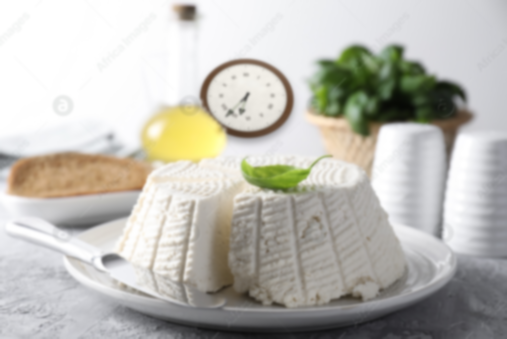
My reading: 6:37
